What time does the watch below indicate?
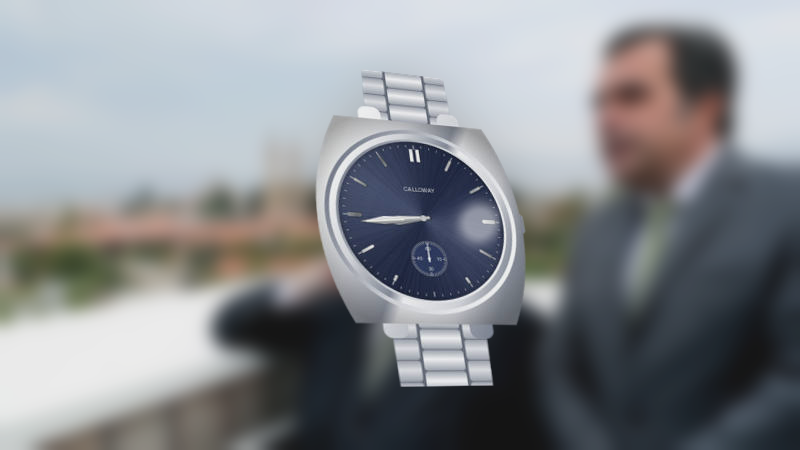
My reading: 8:44
